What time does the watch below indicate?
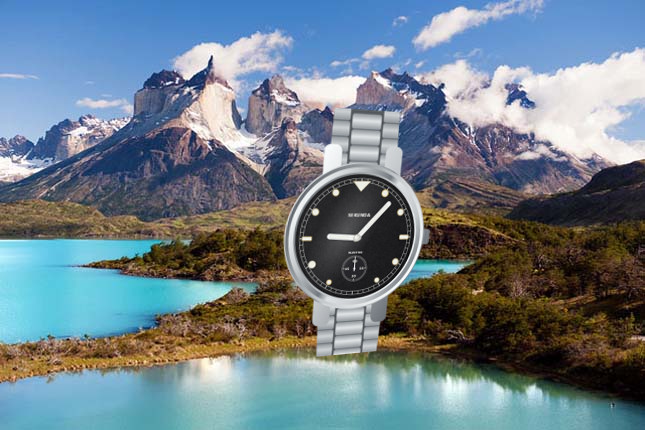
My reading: 9:07
